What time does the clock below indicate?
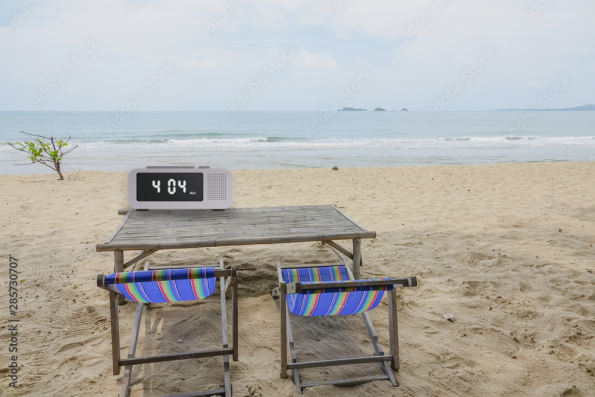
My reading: 4:04
